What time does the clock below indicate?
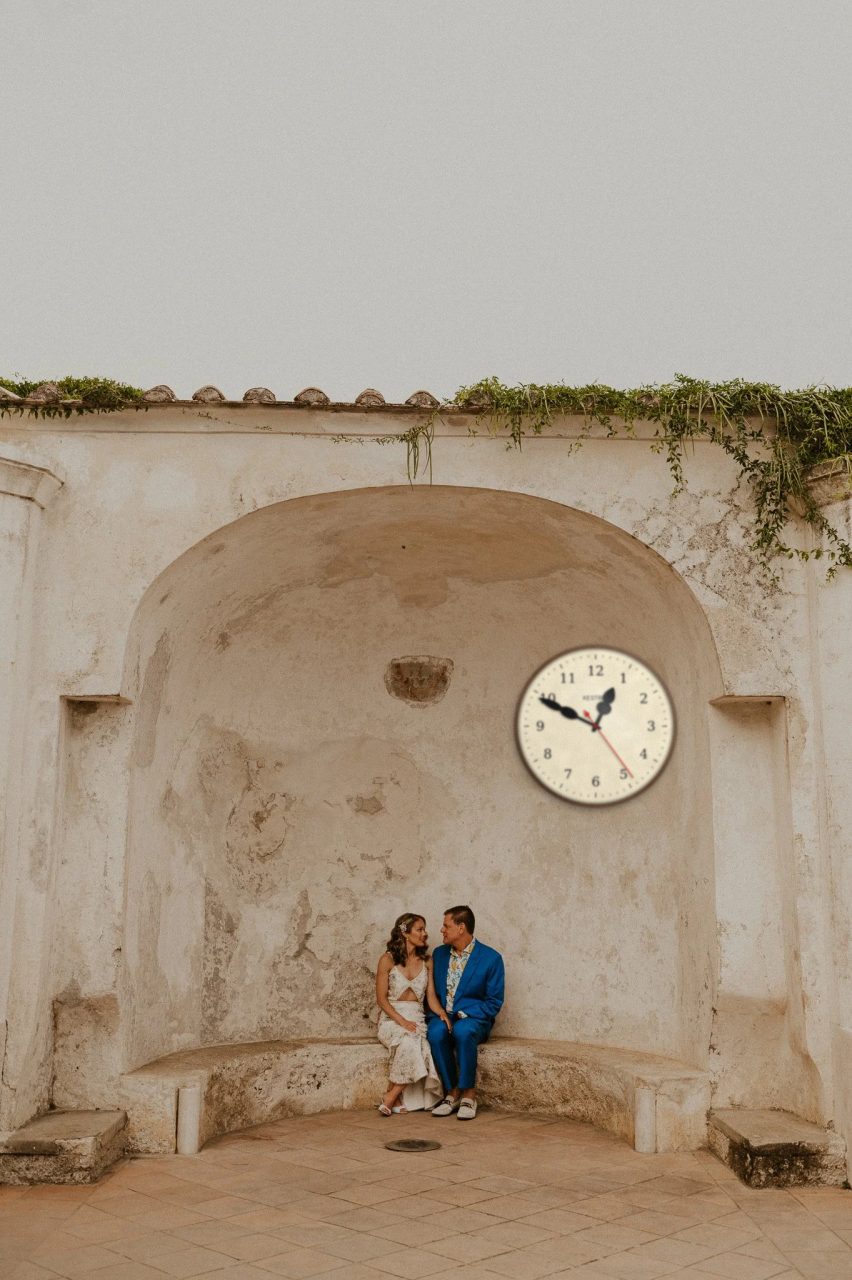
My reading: 12:49:24
